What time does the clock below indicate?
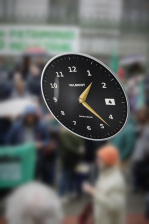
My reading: 1:23
